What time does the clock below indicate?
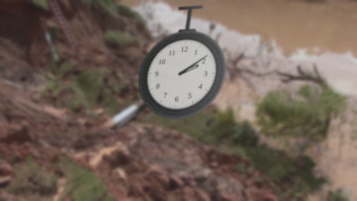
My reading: 2:09
